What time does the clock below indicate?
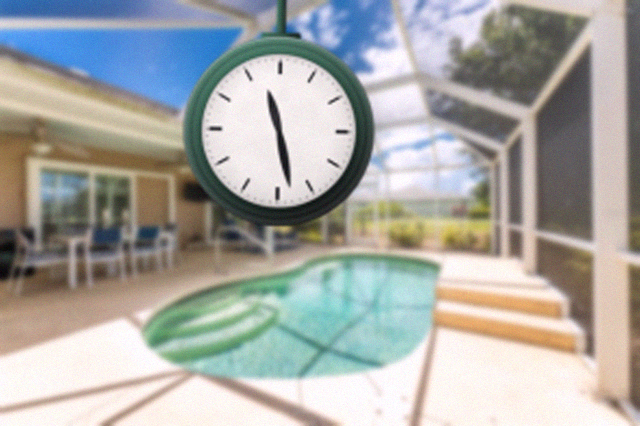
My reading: 11:28
